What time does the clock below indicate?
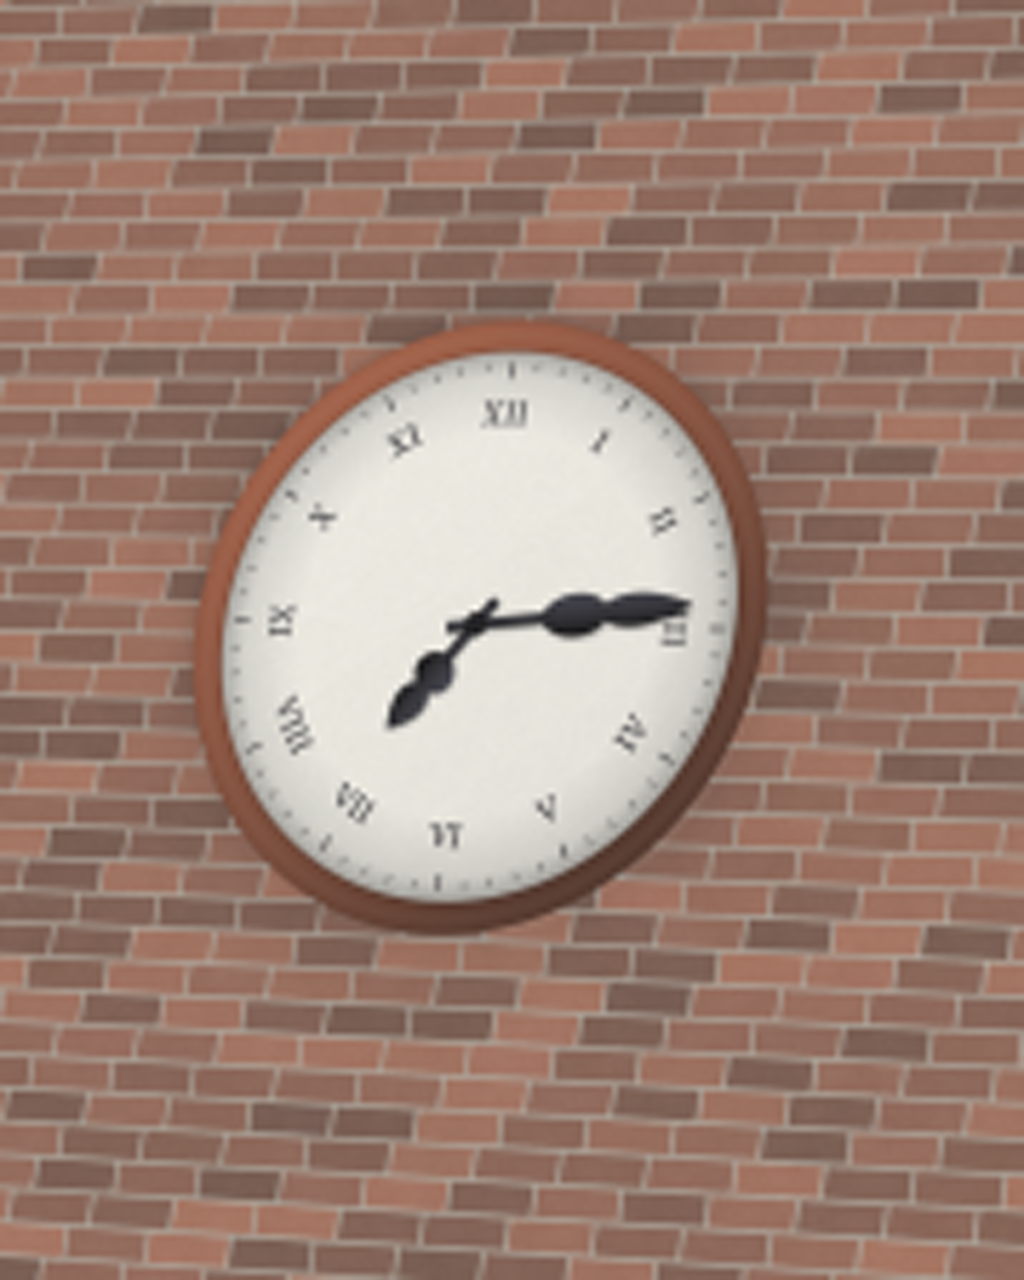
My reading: 7:14
